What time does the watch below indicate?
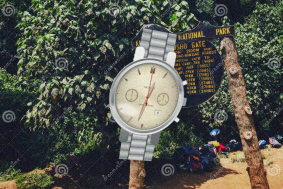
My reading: 12:32
